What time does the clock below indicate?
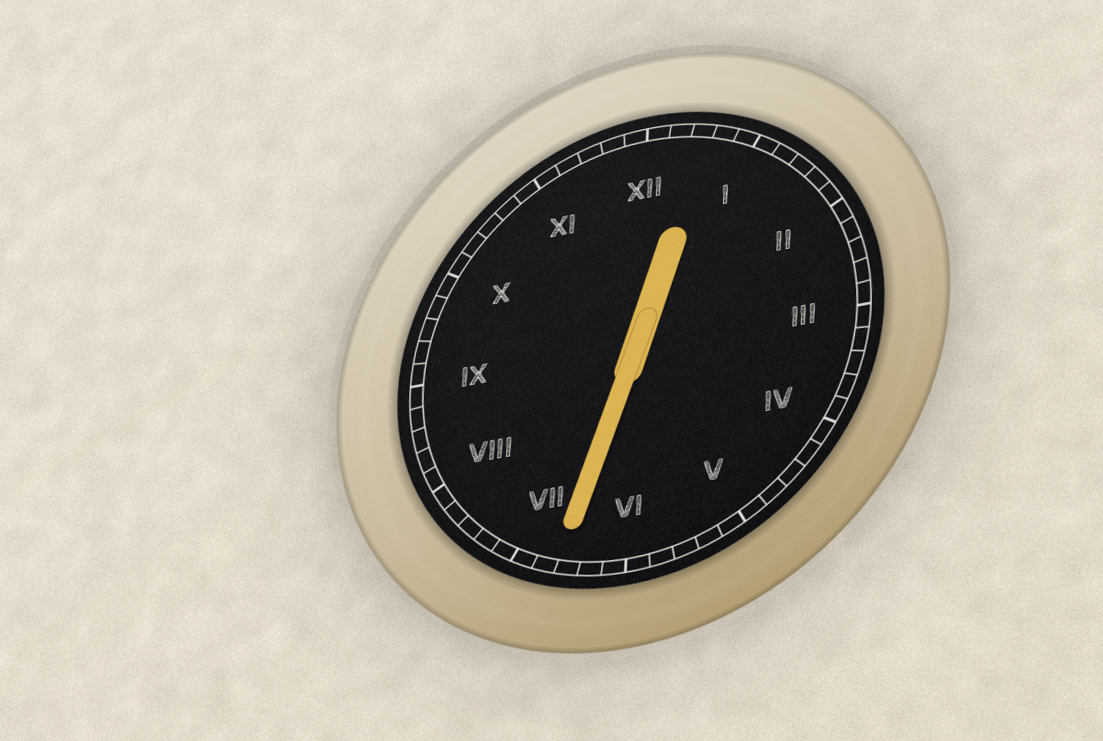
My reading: 12:33
